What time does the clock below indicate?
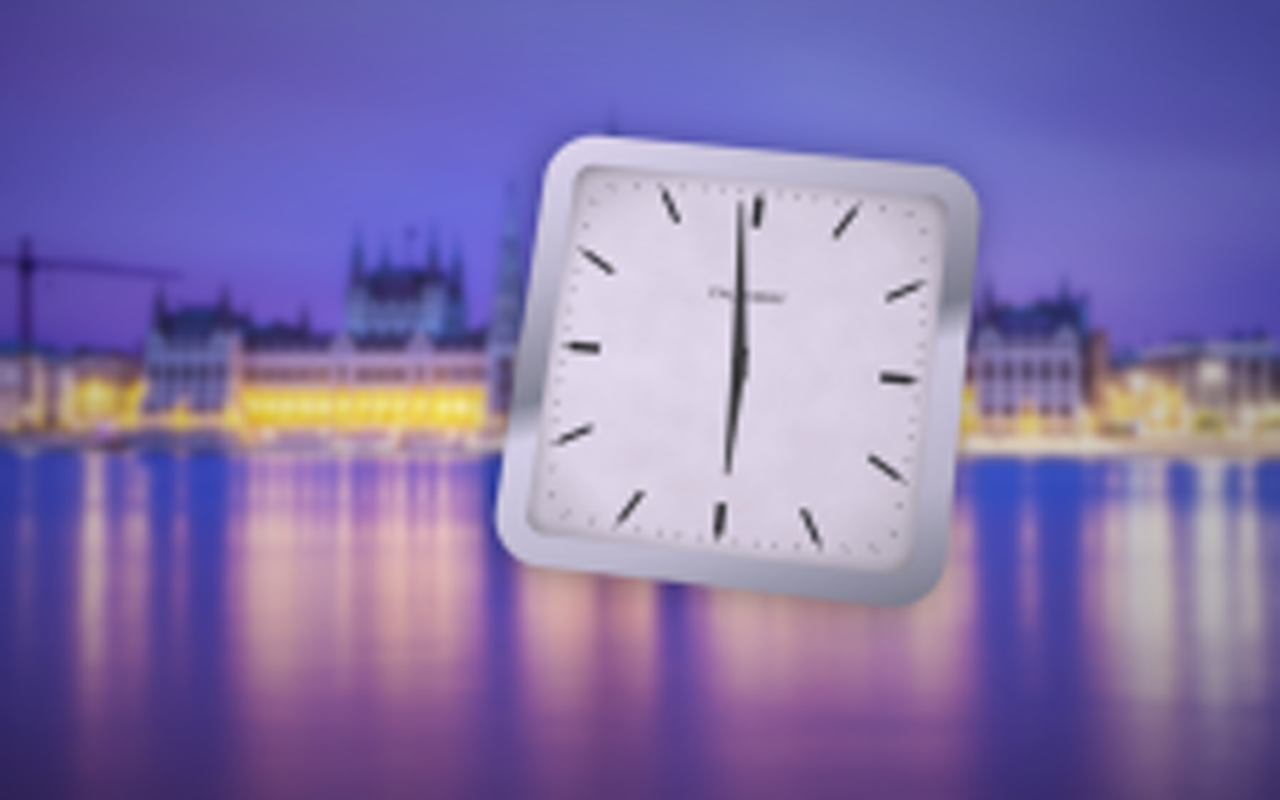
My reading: 5:59
